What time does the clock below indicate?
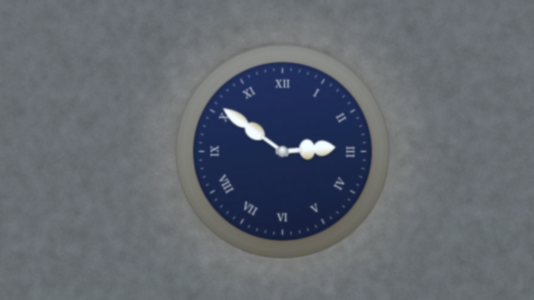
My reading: 2:51
